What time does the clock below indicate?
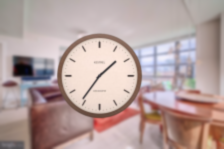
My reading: 1:36
